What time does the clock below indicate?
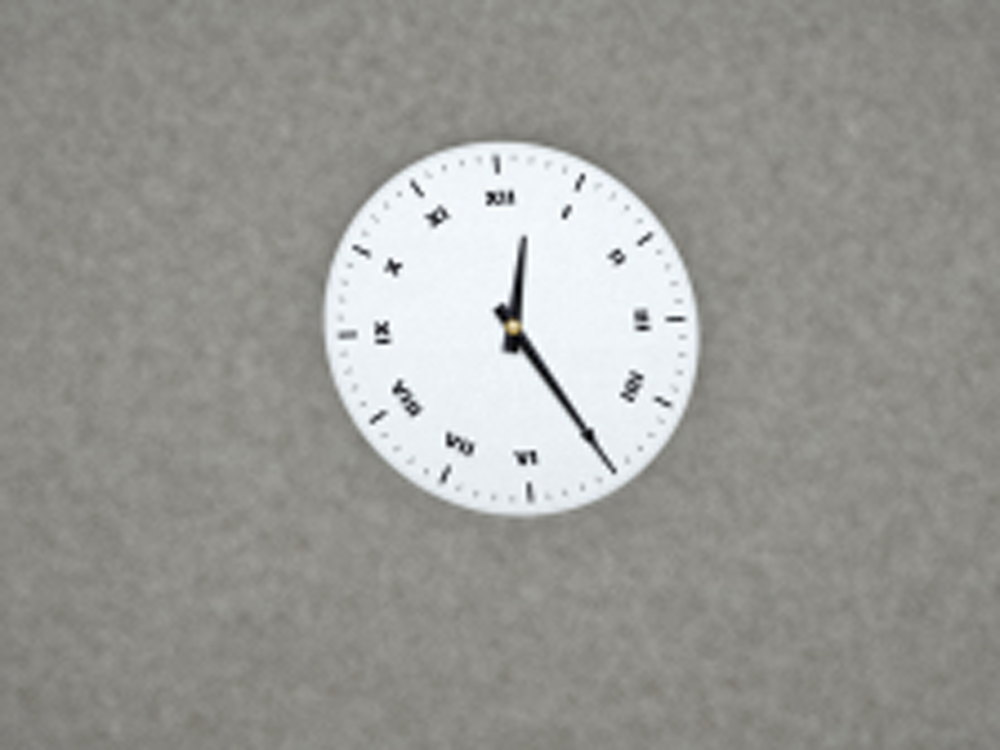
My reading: 12:25
